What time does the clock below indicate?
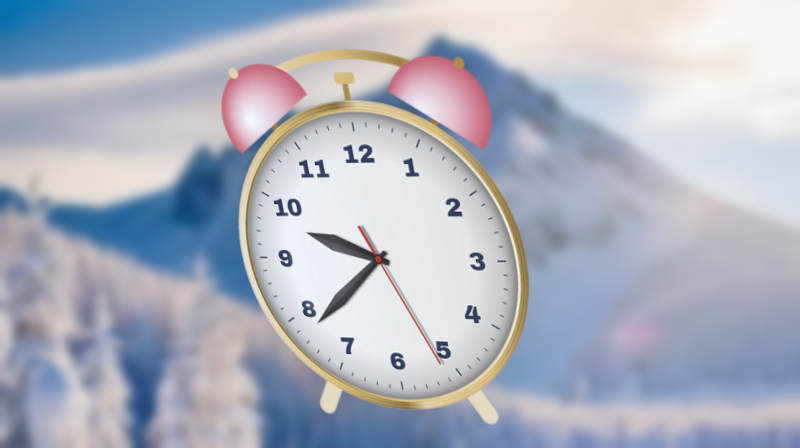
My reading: 9:38:26
